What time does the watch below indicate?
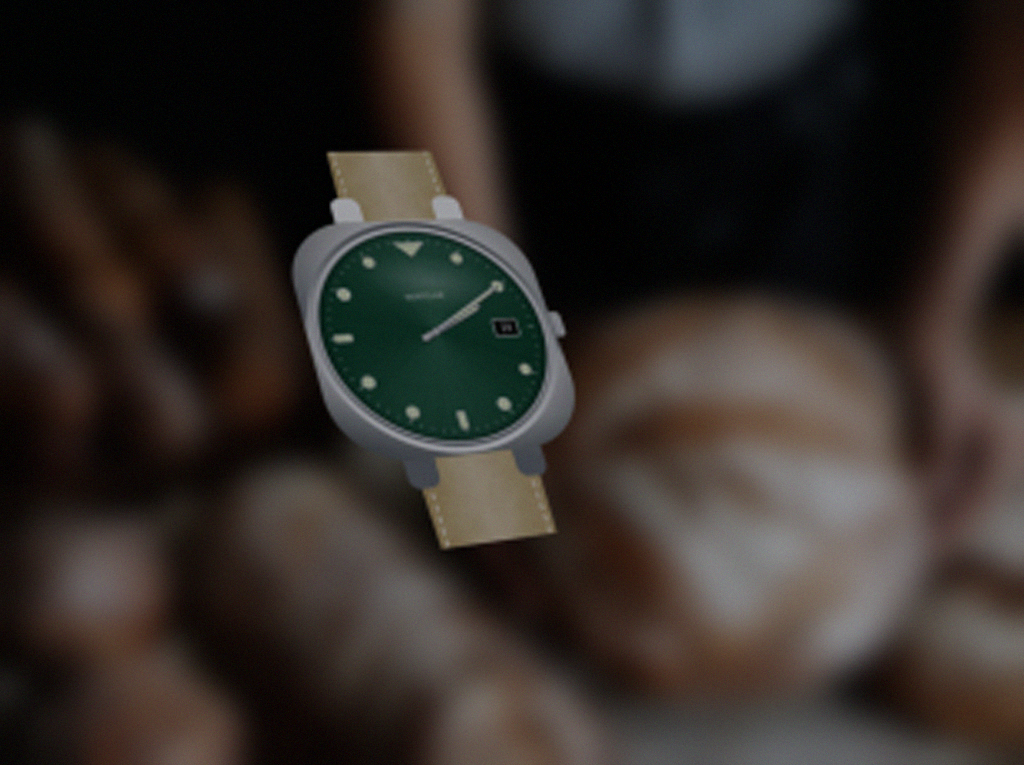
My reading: 2:10
